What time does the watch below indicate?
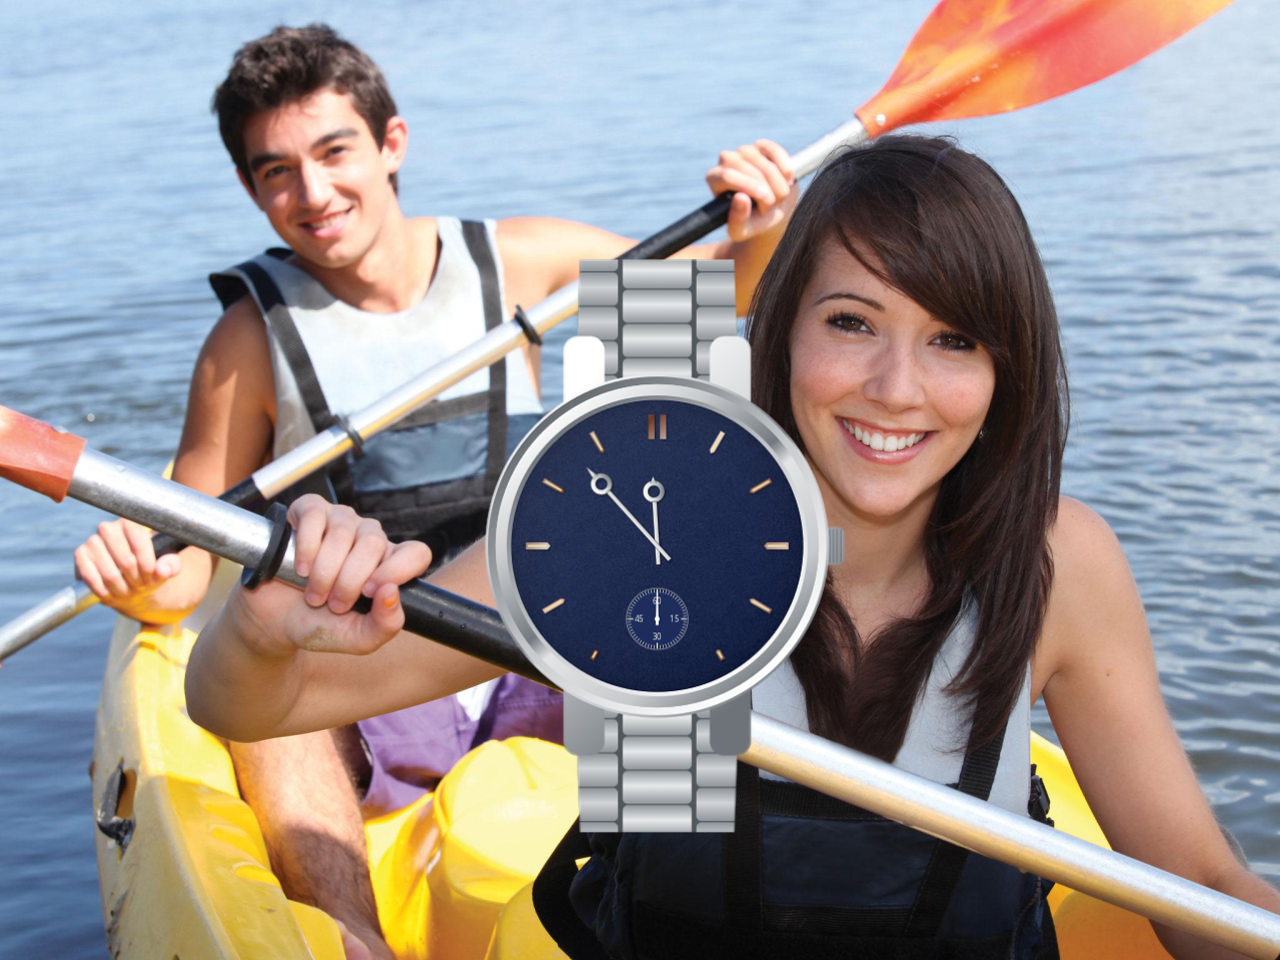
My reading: 11:53
